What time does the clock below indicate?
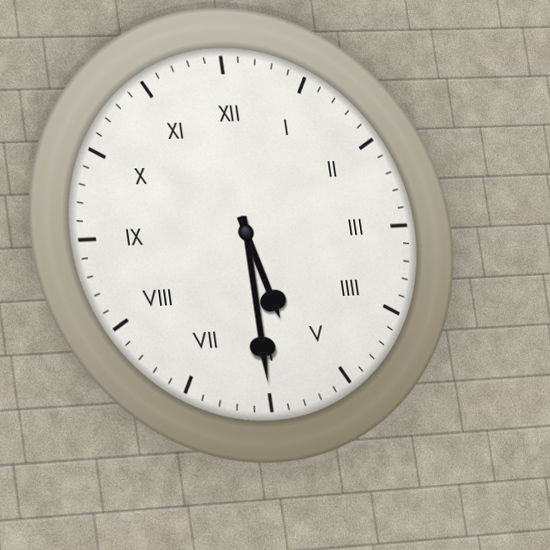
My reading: 5:30
